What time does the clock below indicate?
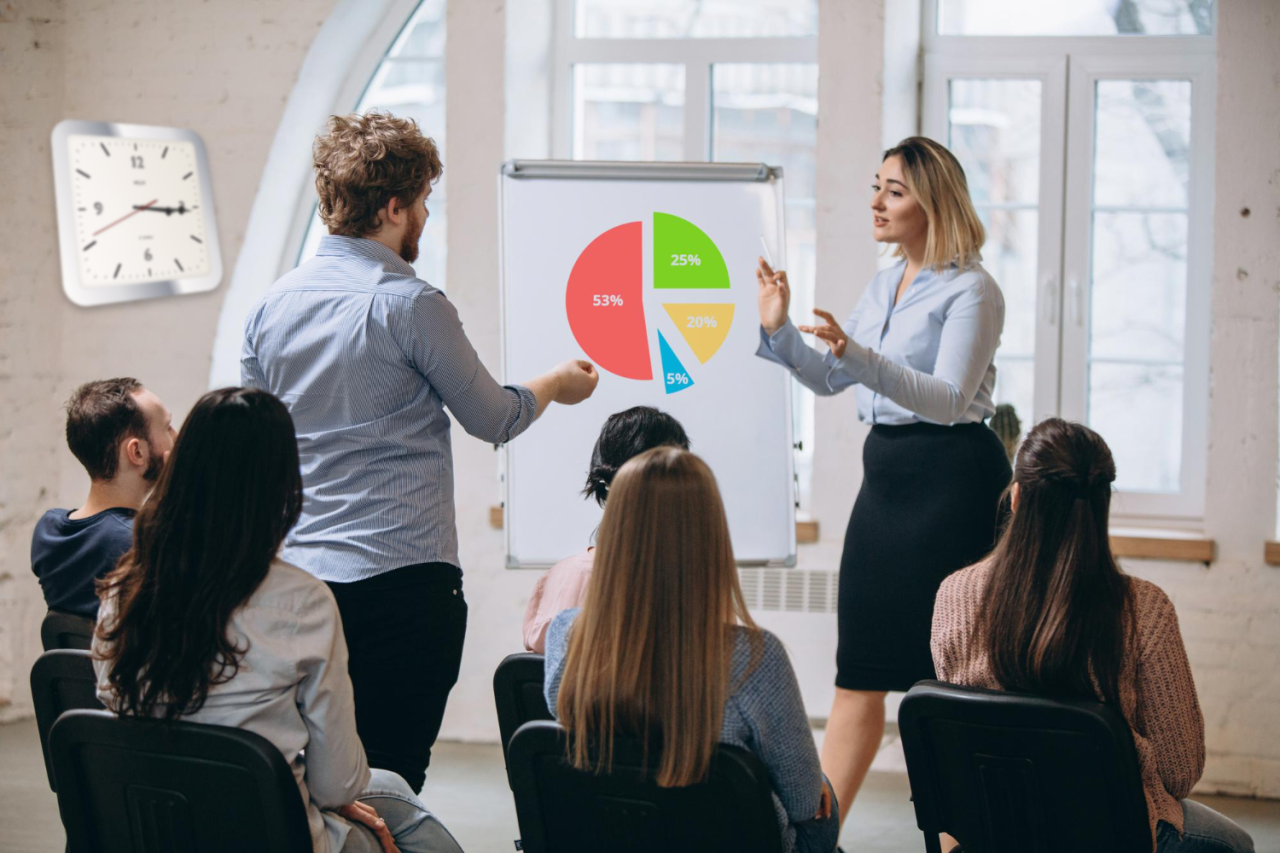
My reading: 3:15:41
